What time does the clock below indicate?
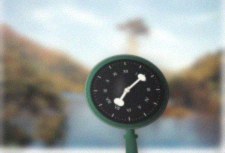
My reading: 7:08
